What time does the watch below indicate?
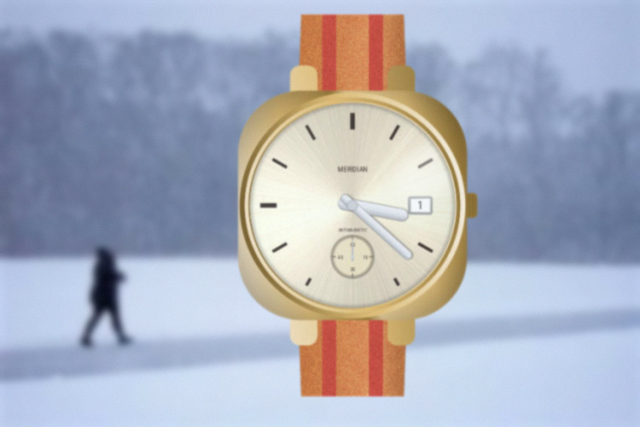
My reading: 3:22
